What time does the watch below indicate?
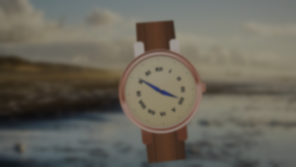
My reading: 3:51
